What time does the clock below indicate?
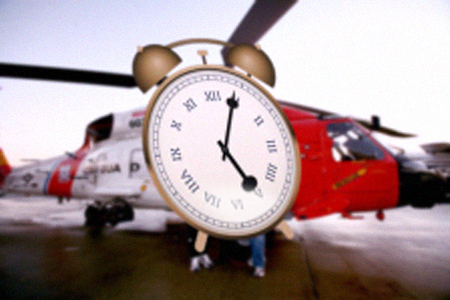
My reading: 5:04
